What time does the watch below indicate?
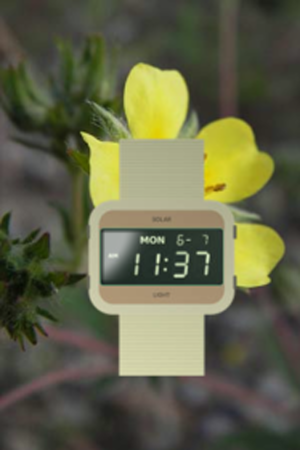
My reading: 11:37
